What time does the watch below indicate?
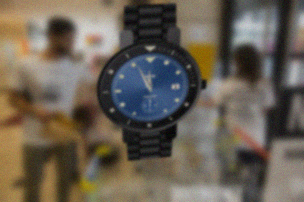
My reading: 11:56
